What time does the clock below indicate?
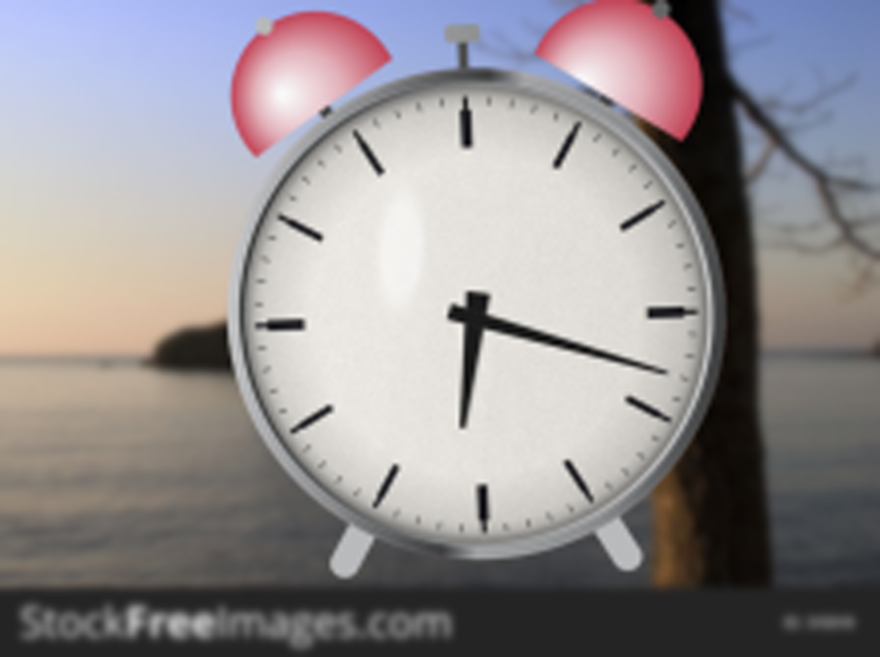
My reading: 6:18
